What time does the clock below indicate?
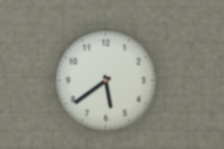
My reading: 5:39
